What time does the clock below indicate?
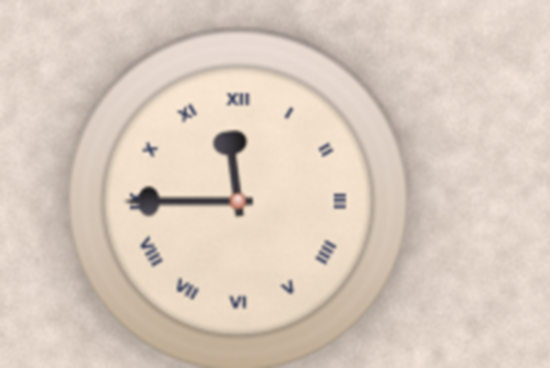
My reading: 11:45
